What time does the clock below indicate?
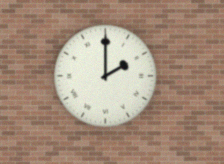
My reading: 2:00
